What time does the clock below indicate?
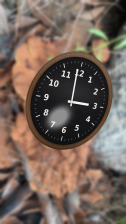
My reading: 2:59
